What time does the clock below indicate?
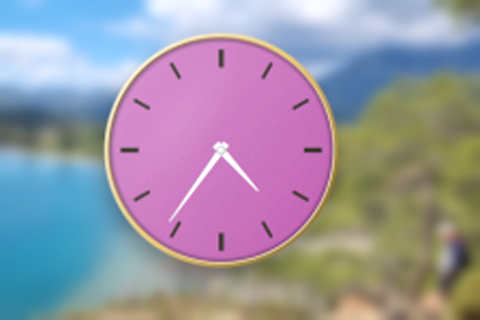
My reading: 4:36
